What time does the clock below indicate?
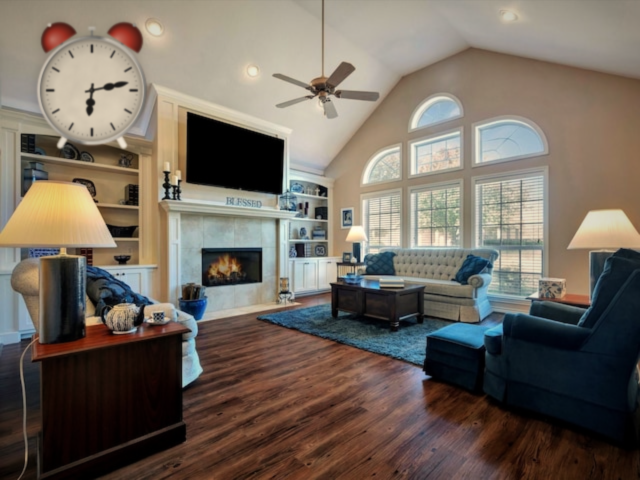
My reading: 6:13
